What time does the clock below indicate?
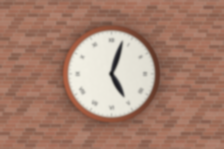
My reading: 5:03
